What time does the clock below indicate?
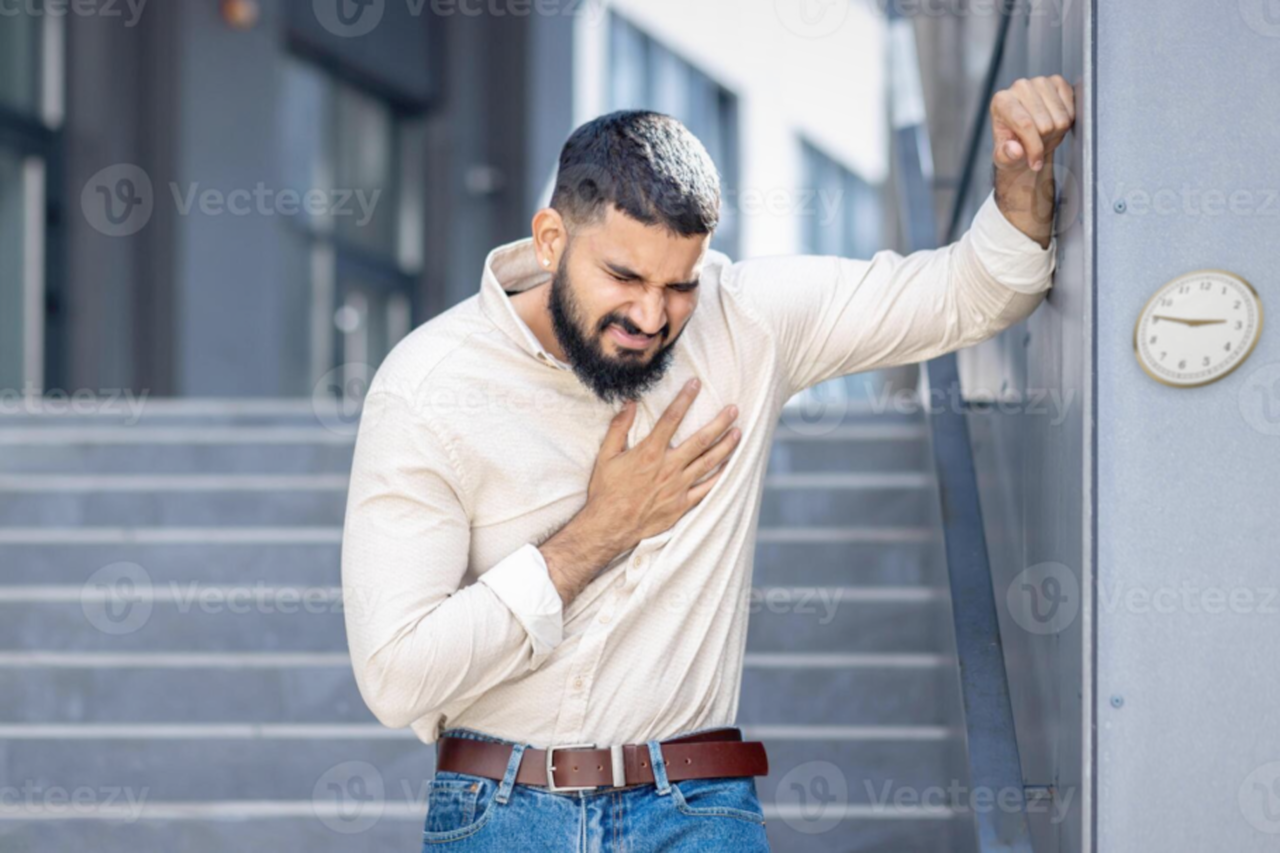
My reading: 2:46
